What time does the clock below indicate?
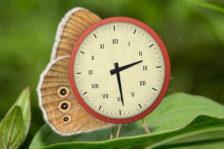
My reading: 2:29
